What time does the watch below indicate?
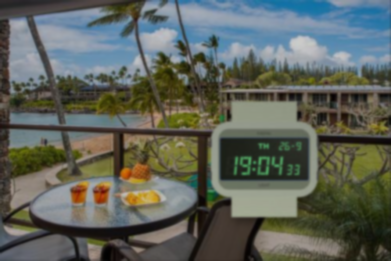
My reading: 19:04
